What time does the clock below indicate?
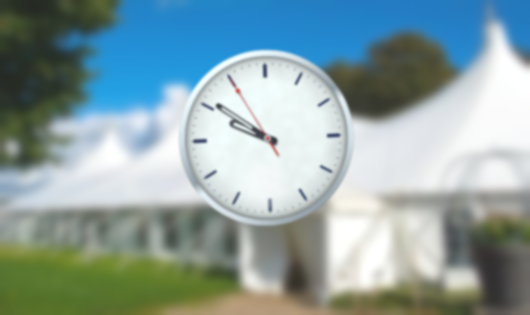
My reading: 9:50:55
